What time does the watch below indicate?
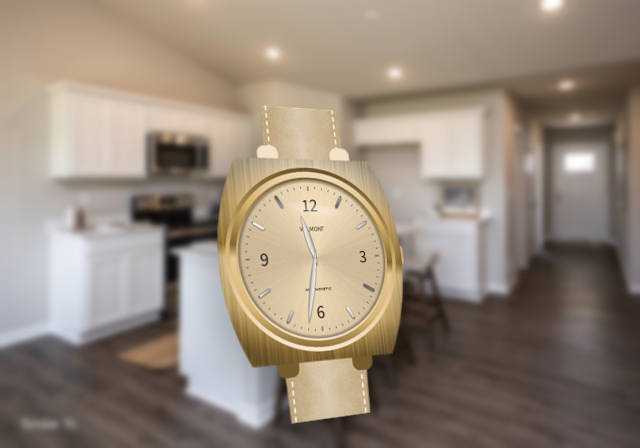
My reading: 11:32
